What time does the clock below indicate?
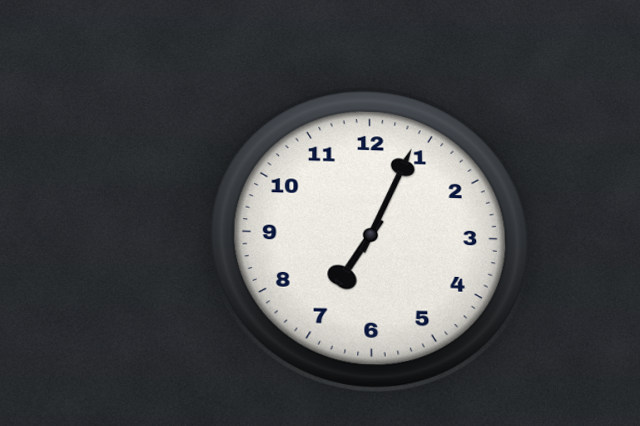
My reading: 7:04
